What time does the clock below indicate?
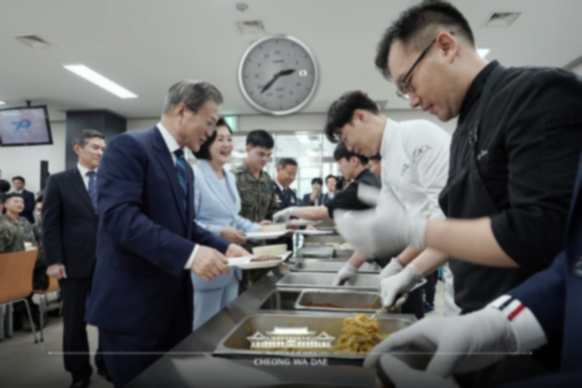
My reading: 2:38
